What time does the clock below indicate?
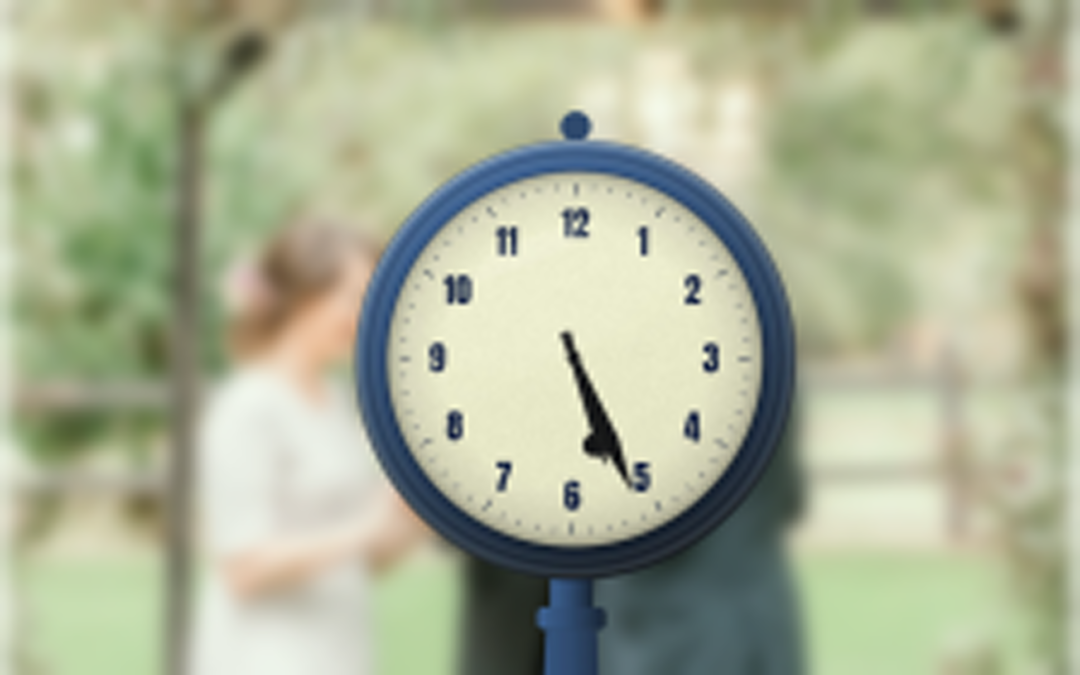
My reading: 5:26
